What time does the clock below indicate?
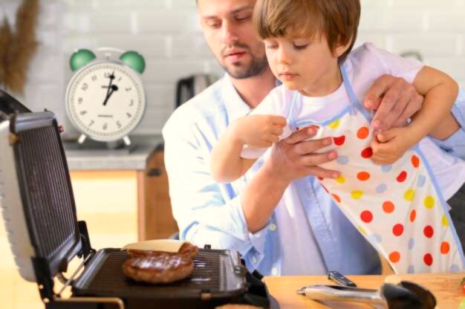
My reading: 1:02
